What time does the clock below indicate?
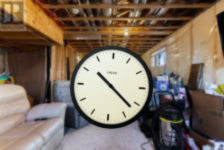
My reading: 10:22
